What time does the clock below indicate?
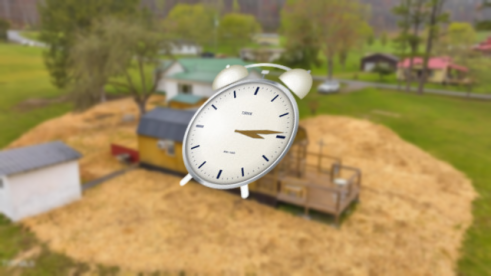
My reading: 3:14
